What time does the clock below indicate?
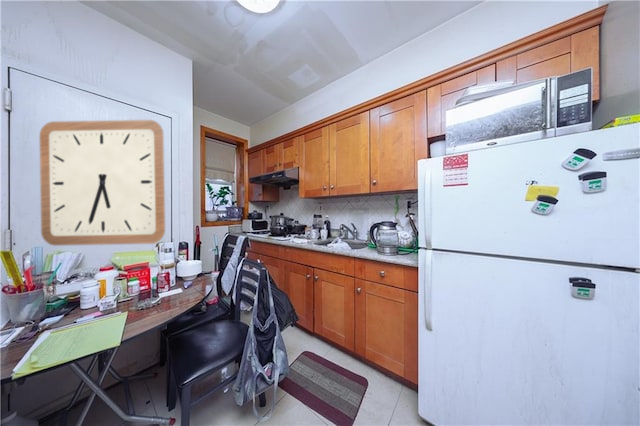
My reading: 5:33
